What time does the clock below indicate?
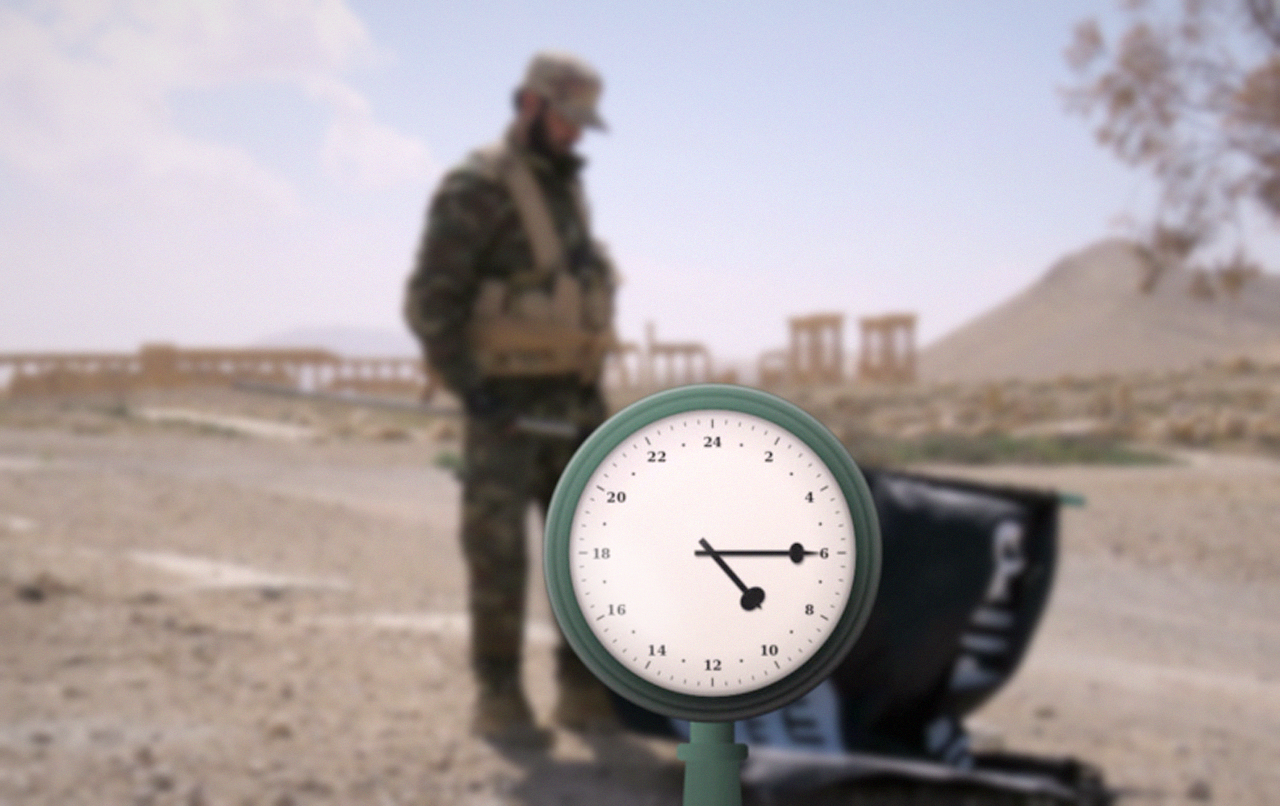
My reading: 9:15
